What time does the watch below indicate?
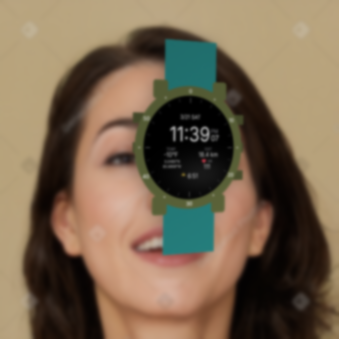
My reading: 11:39
